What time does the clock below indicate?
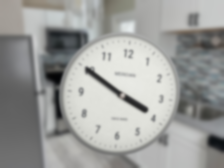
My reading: 3:50
